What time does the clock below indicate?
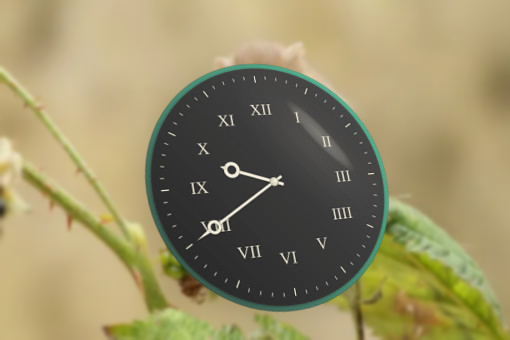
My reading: 9:40
